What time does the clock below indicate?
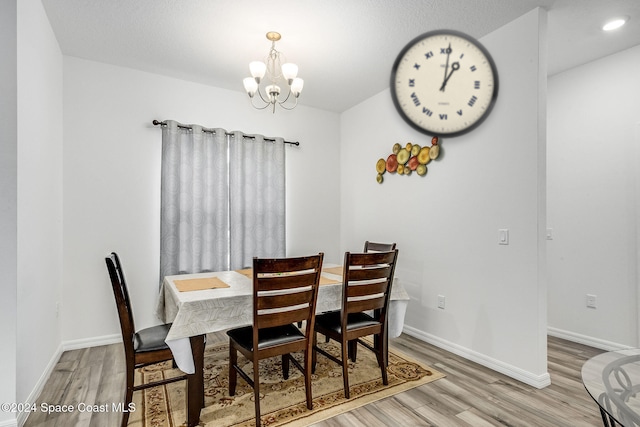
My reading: 1:01
